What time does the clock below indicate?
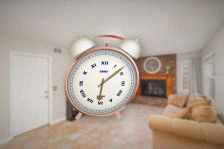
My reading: 6:08
